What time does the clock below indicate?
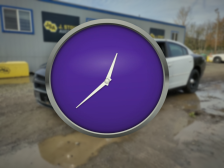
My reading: 12:38
